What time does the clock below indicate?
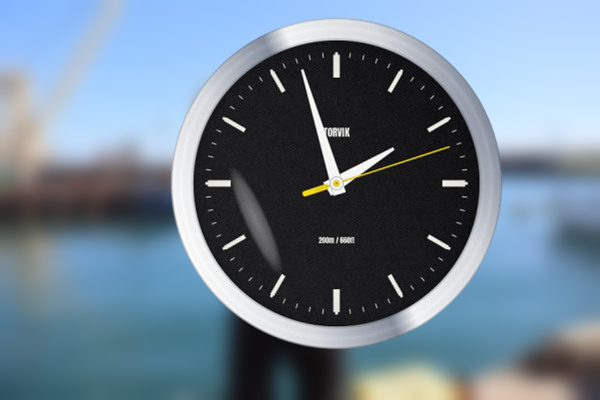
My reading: 1:57:12
